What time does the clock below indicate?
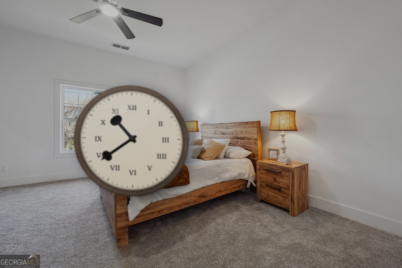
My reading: 10:39
